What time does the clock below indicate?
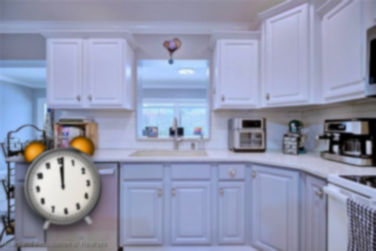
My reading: 12:01
